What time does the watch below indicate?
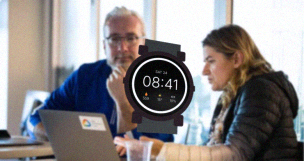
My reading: 8:41
